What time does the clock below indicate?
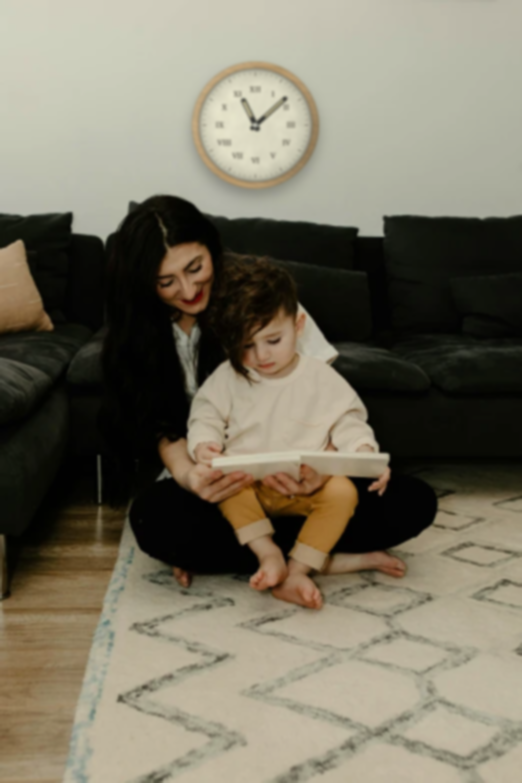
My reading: 11:08
